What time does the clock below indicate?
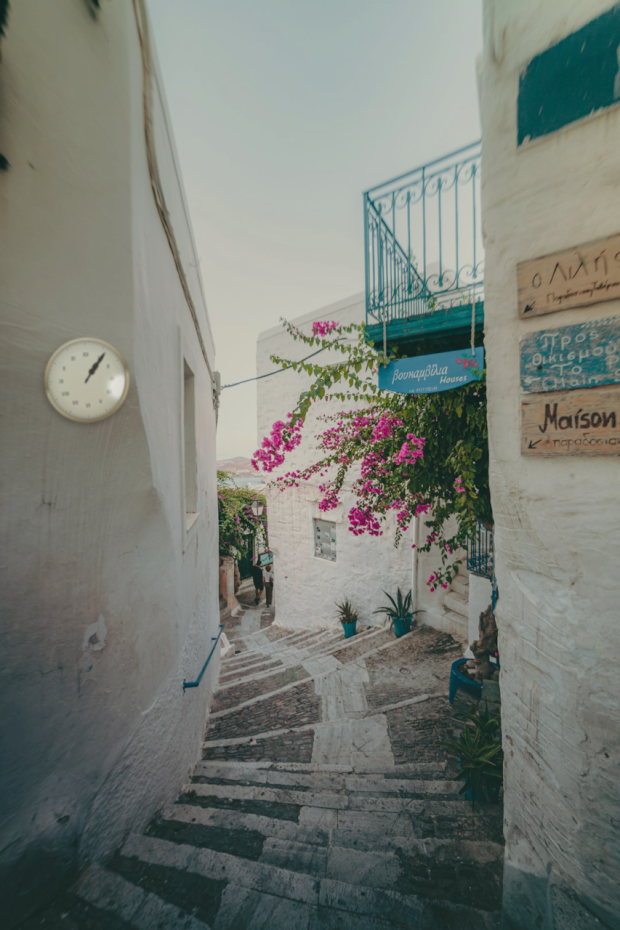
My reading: 1:06
